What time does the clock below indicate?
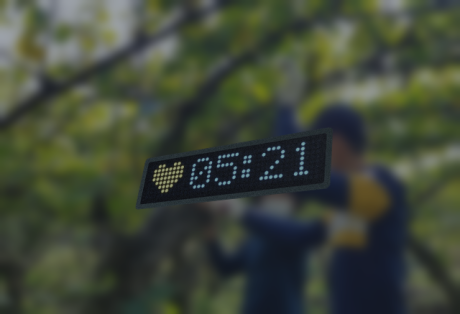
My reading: 5:21
